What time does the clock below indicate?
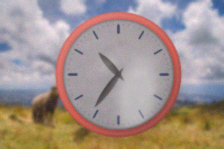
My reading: 10:36
